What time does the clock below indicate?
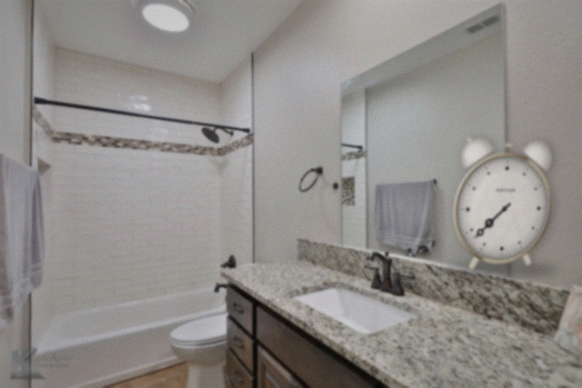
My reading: 7:38
